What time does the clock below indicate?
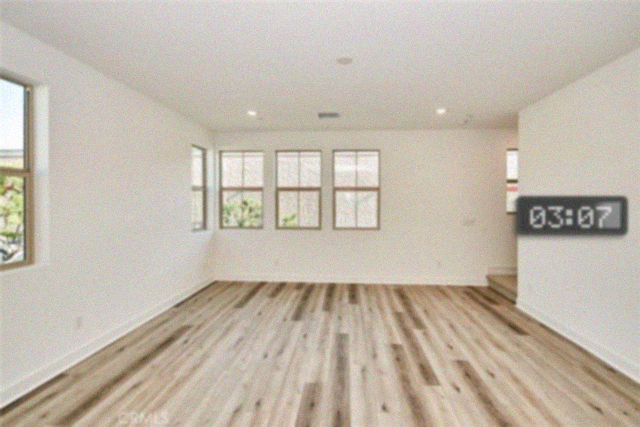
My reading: 3:07
